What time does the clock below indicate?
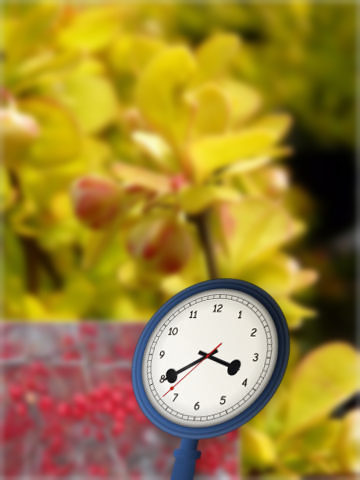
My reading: 3:39:37
